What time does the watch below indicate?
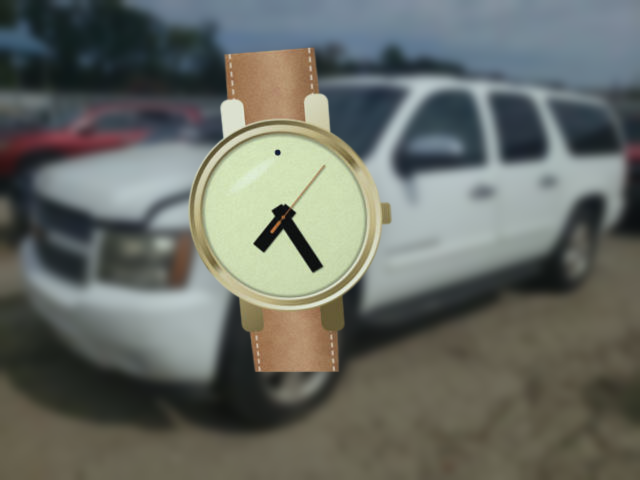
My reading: 7:25:07
